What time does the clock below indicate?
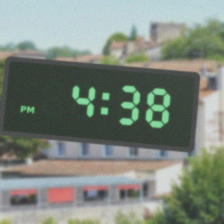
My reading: 4:38
